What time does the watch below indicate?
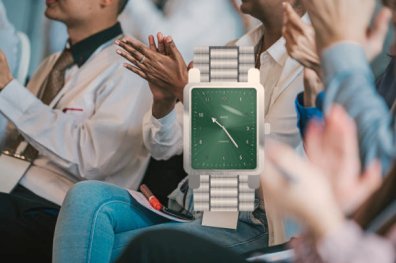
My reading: 10:24
